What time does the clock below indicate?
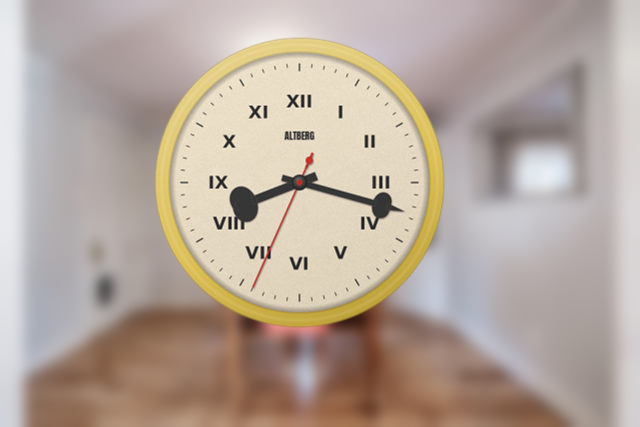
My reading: 8:17:34
